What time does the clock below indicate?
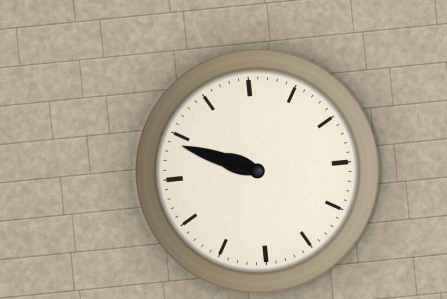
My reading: 9:49
